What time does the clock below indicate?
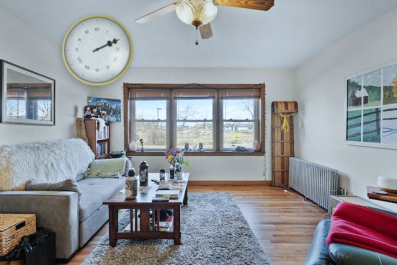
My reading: 2:11
